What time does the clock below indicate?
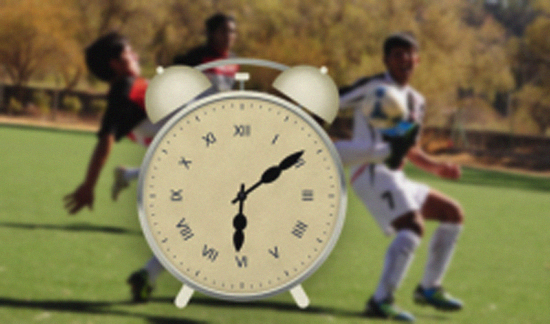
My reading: 6:09
